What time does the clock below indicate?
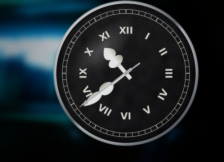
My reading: 10:38:39
